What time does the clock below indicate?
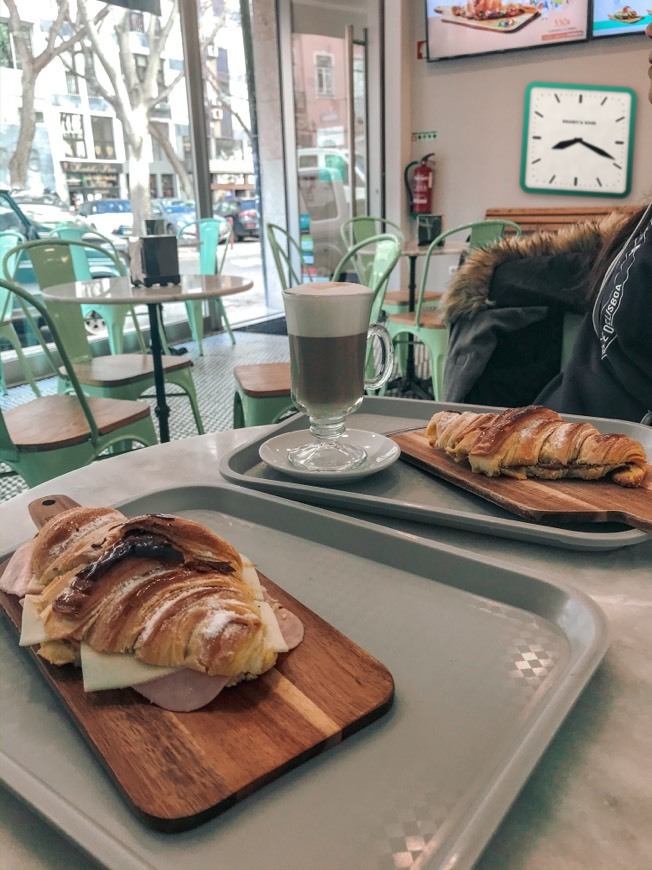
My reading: 8:19
